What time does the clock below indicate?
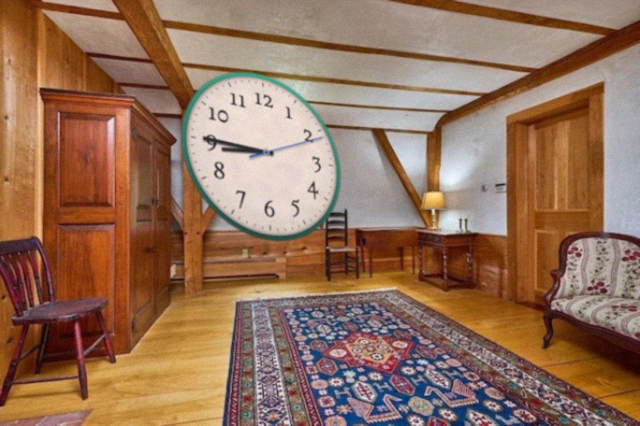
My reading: 8:45:11
